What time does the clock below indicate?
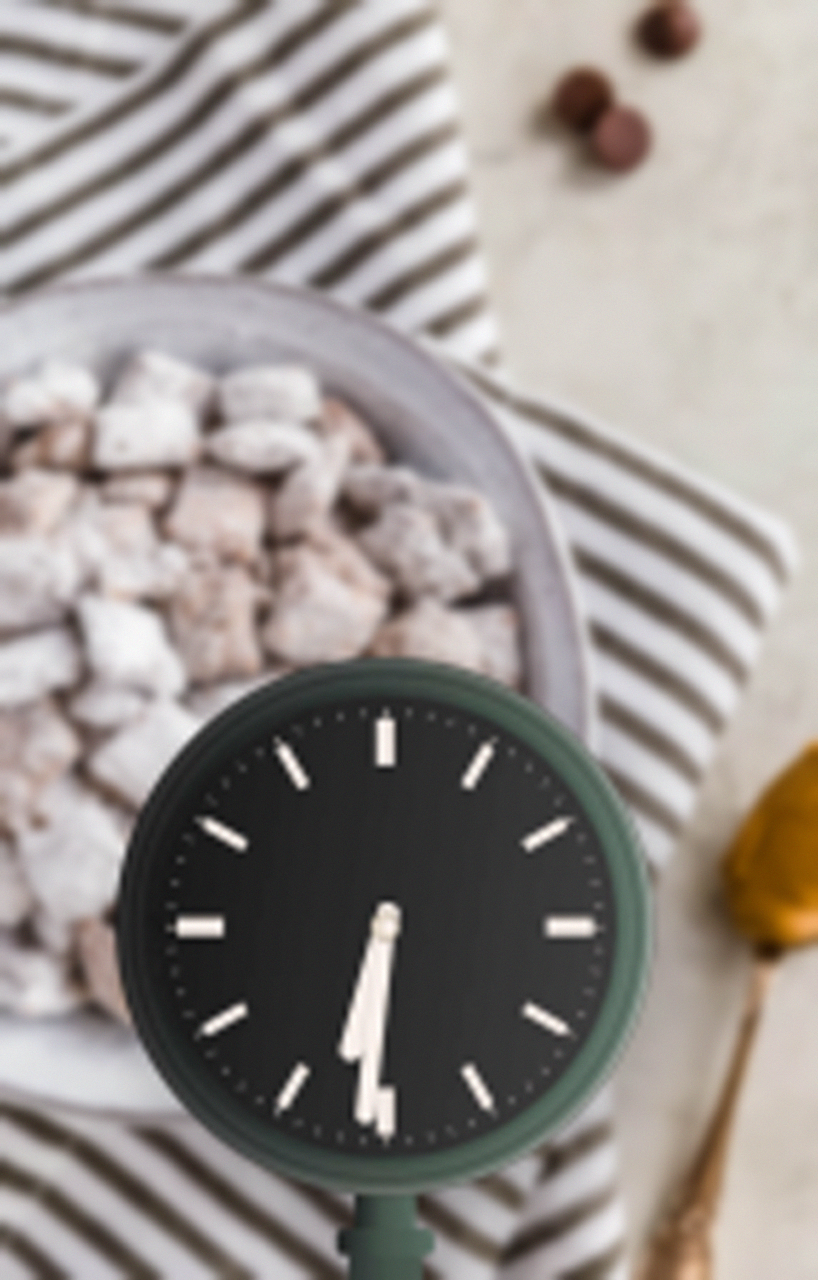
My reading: 6:31
